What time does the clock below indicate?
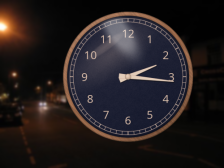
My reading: 2:16
